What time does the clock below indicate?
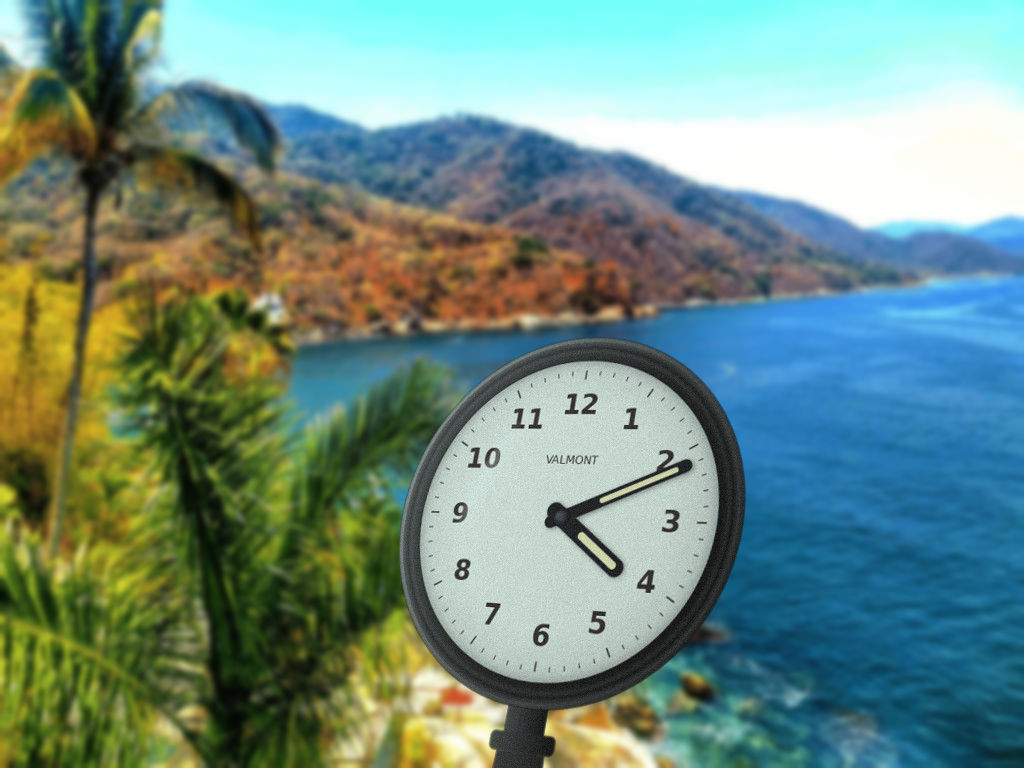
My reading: 4:11
